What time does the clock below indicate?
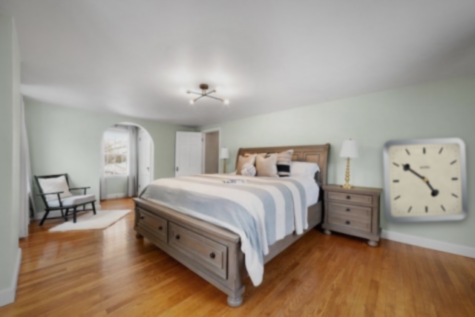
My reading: 4:51
